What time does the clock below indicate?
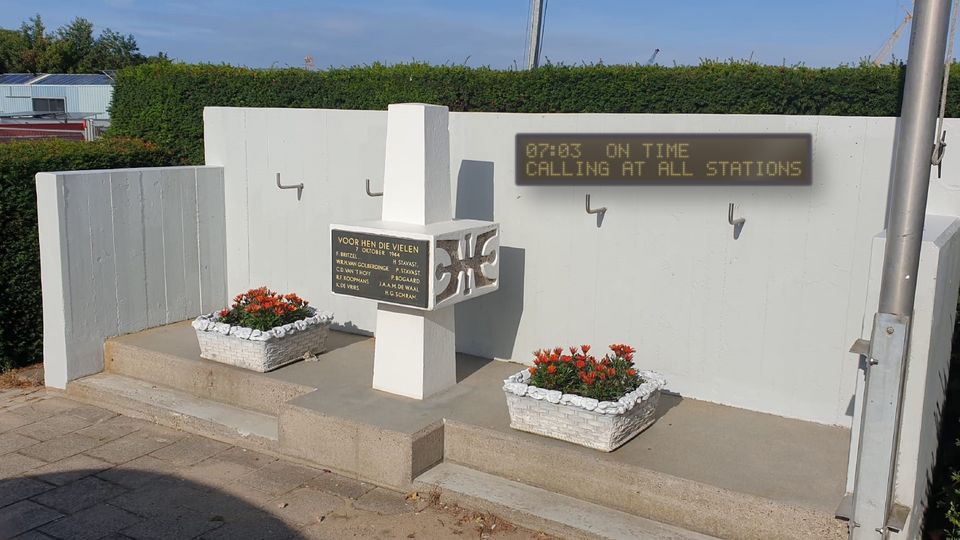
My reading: 7:03
